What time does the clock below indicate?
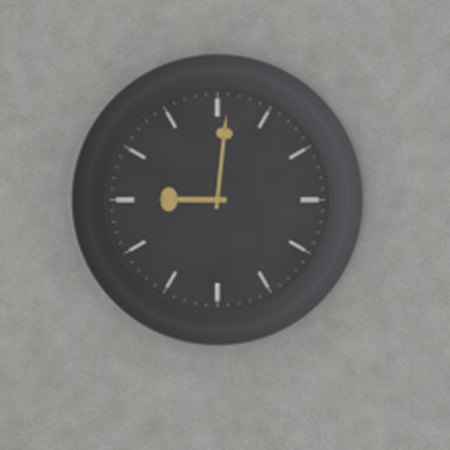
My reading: 9:01
